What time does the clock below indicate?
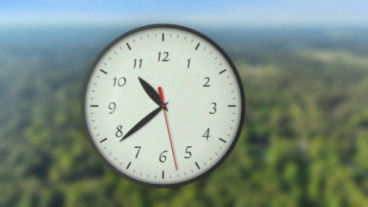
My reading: 10:38:28
